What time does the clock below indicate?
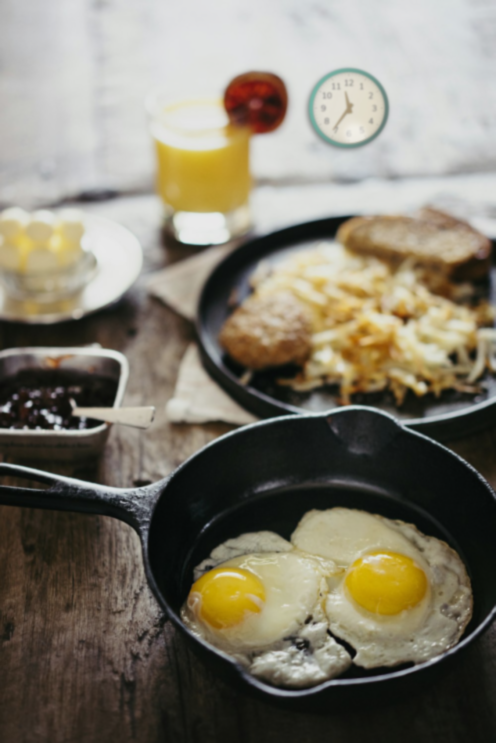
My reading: 11:36
